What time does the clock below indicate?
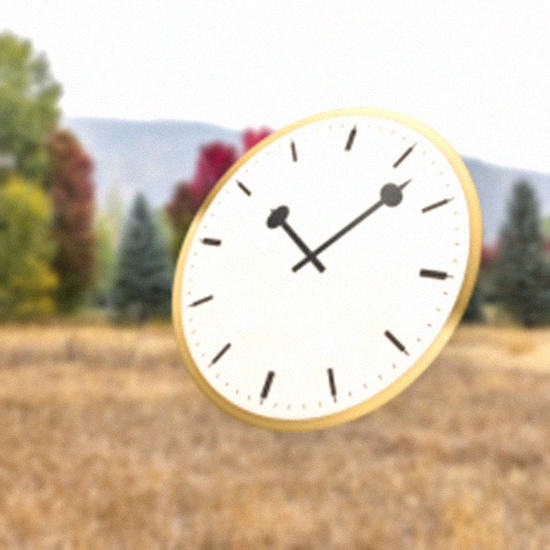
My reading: 10:07
